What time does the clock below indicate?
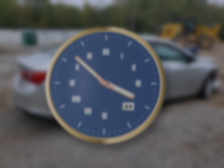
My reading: 3:52
